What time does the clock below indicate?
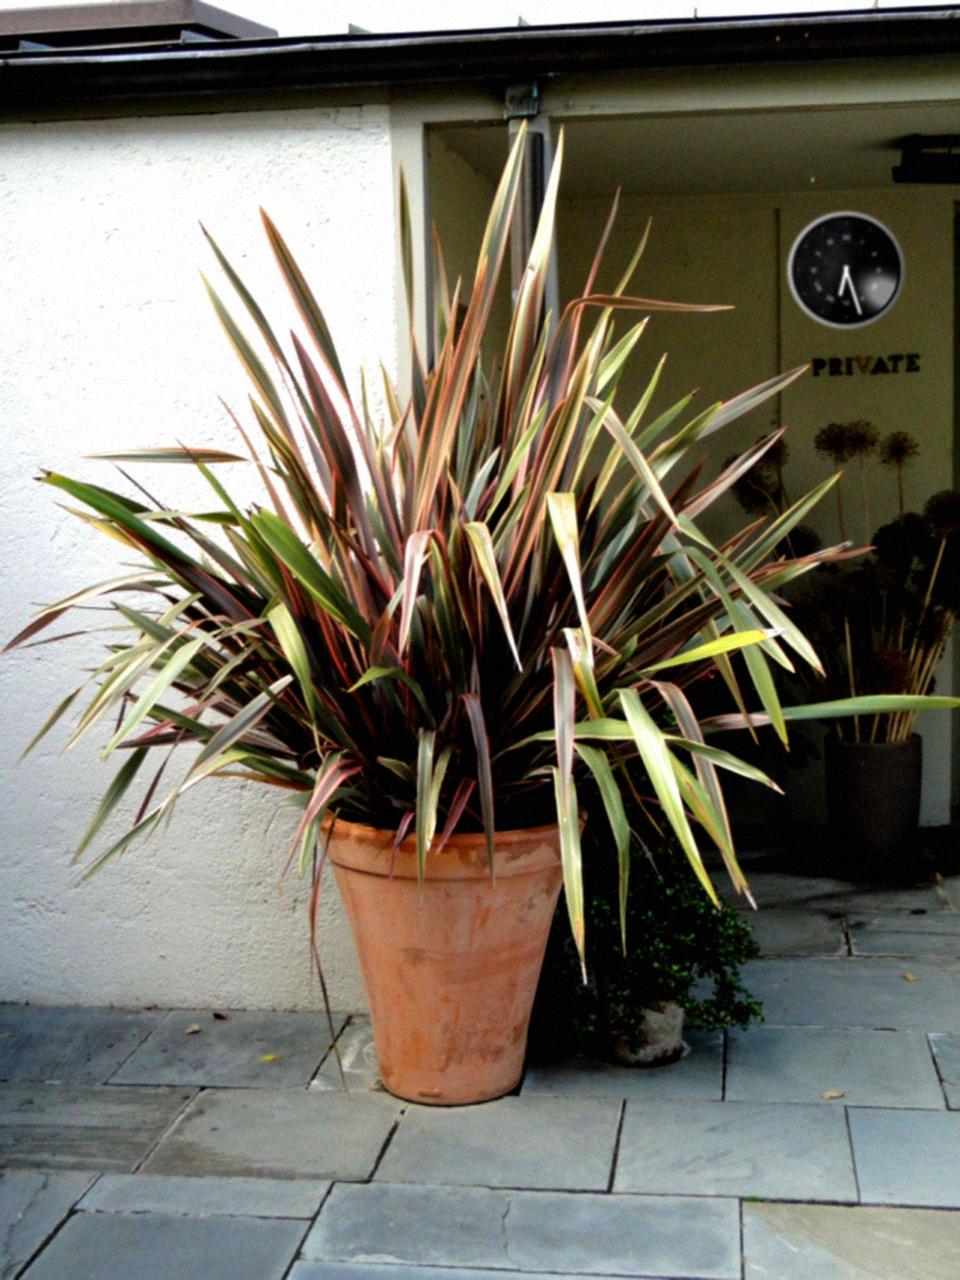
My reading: 6:27
